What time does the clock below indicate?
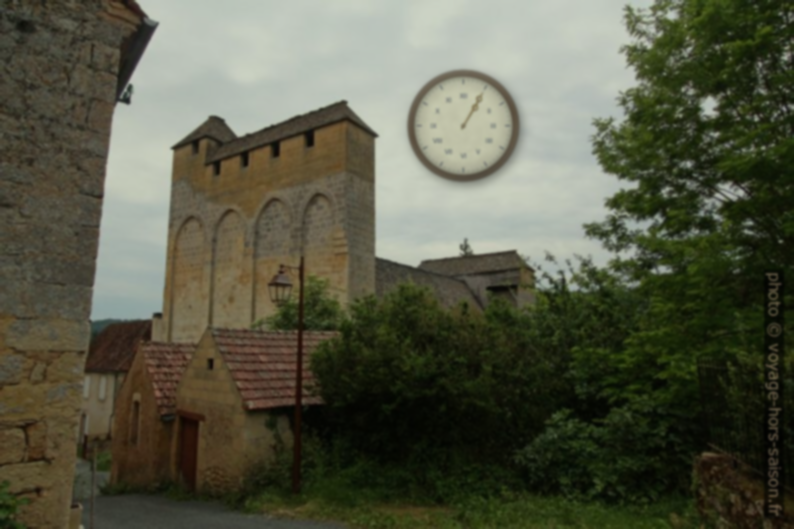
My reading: 1:05
